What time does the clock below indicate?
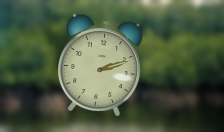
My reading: 2:11
